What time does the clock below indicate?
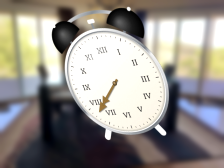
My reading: 7:38
